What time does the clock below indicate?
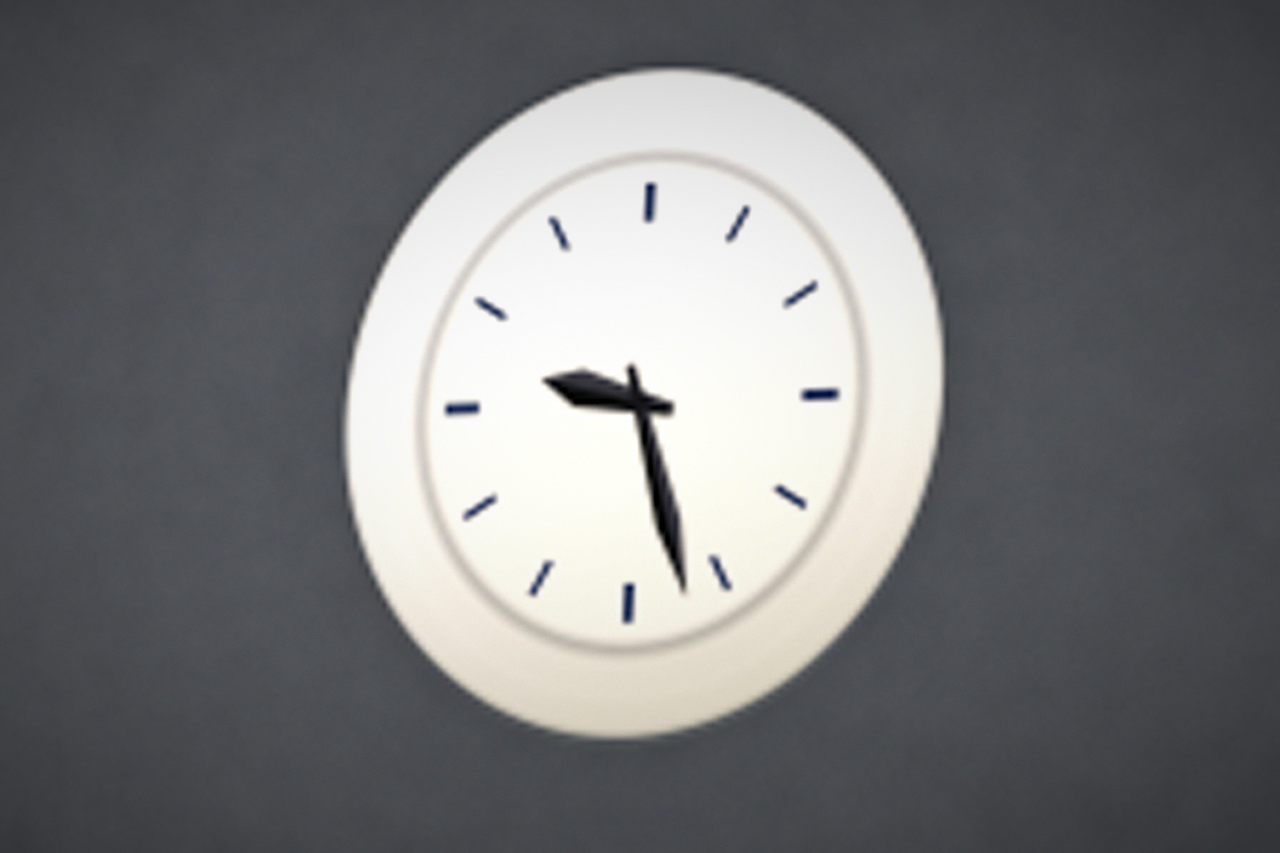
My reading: 9:27
